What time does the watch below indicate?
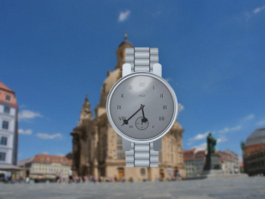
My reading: 5:38
